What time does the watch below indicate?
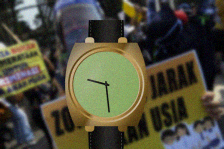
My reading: 9:29
